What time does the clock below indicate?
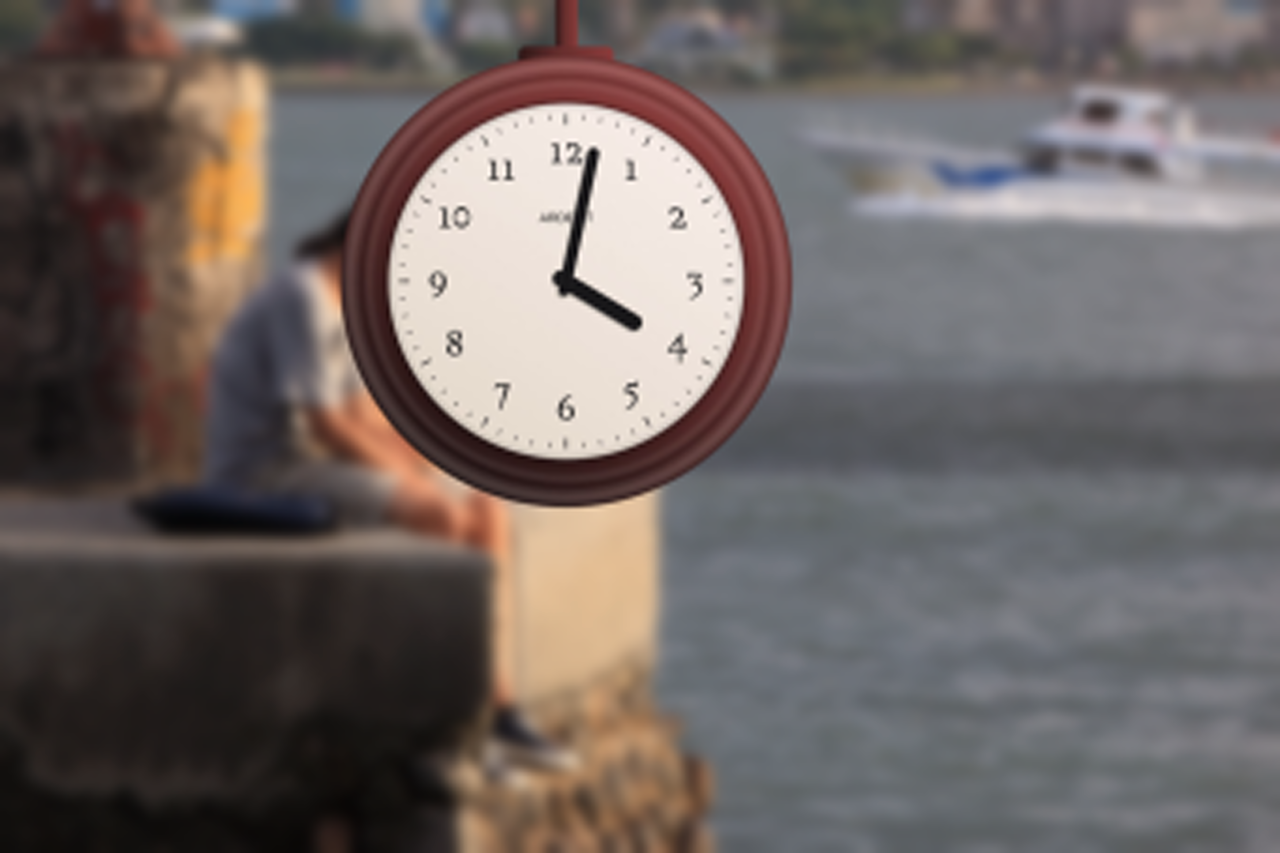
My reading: 4:02
